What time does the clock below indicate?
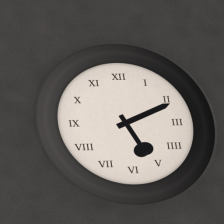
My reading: 5:11
